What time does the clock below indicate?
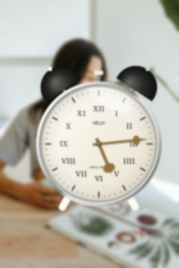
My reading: 5:14
